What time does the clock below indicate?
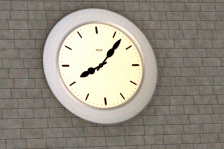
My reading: 8:07
